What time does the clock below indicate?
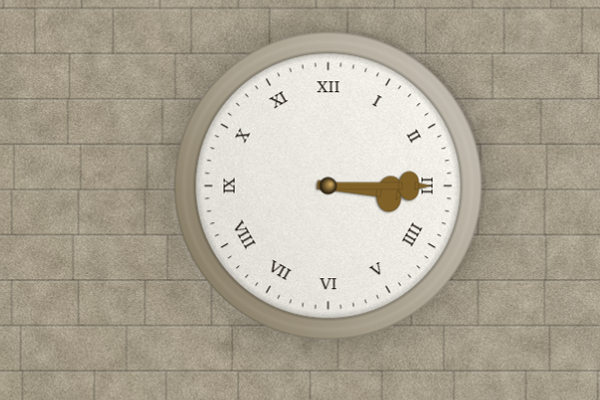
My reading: 3:15
